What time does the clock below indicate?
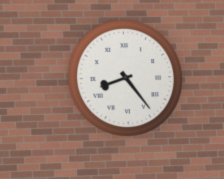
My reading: 8:24
